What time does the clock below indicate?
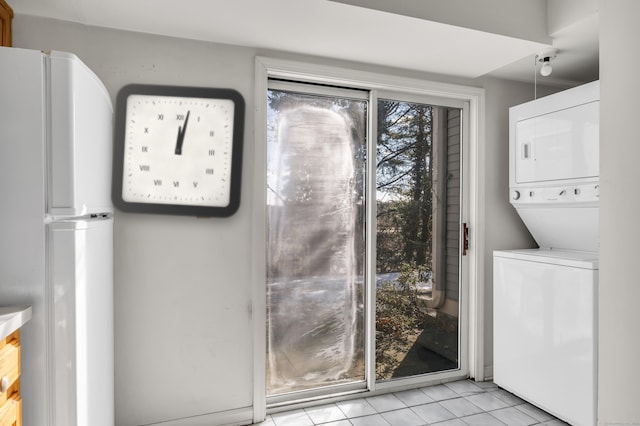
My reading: 12:02
